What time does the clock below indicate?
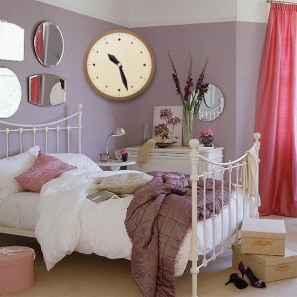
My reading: 10:27
